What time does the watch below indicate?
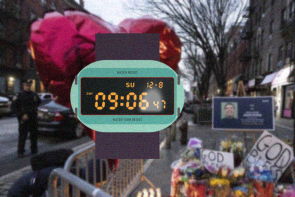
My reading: 9:06:47
